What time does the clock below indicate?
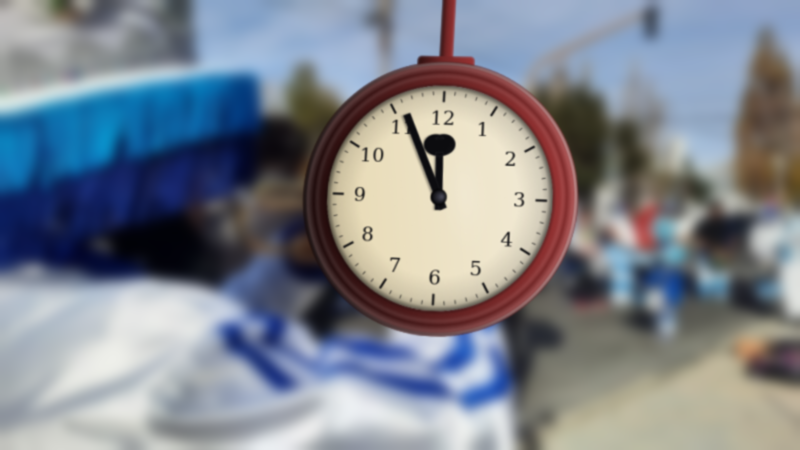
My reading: 11:56
